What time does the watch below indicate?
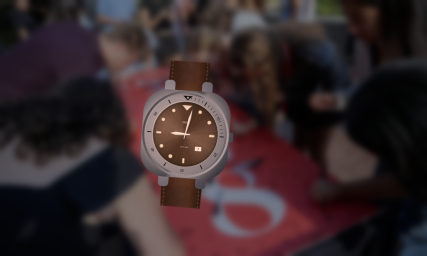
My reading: 9:02
